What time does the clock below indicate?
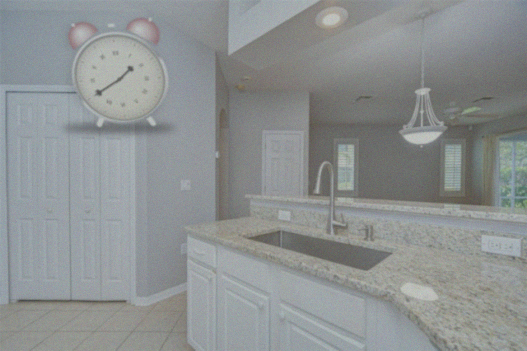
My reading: 1:40
